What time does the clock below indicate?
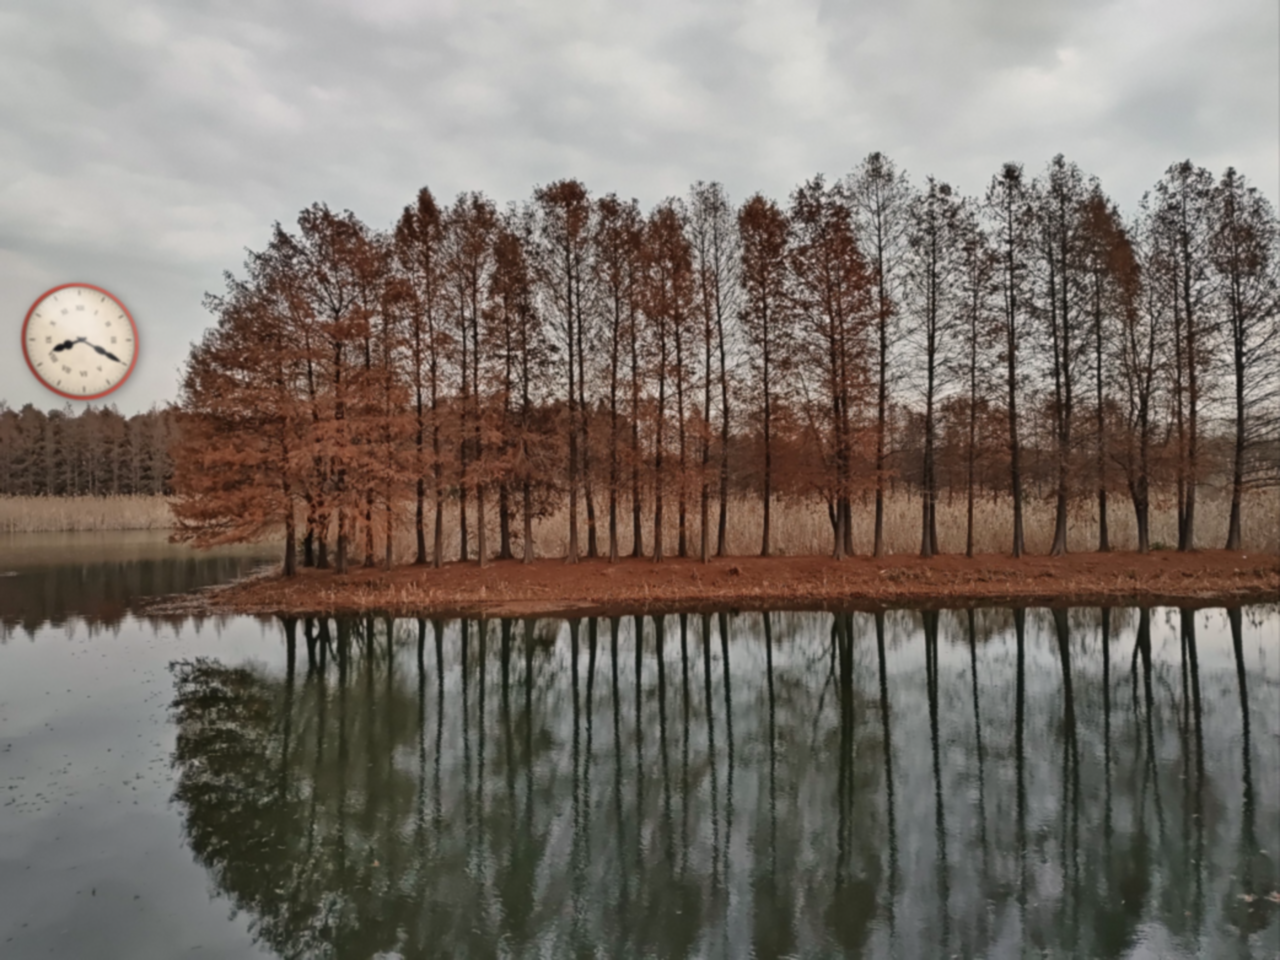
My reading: 8:20
